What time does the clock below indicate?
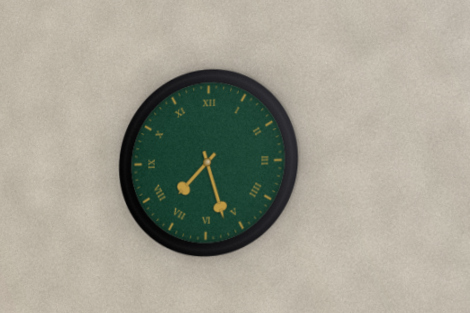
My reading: 7:27
